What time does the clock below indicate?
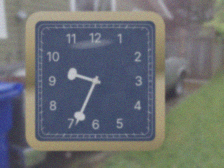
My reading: 9:34
